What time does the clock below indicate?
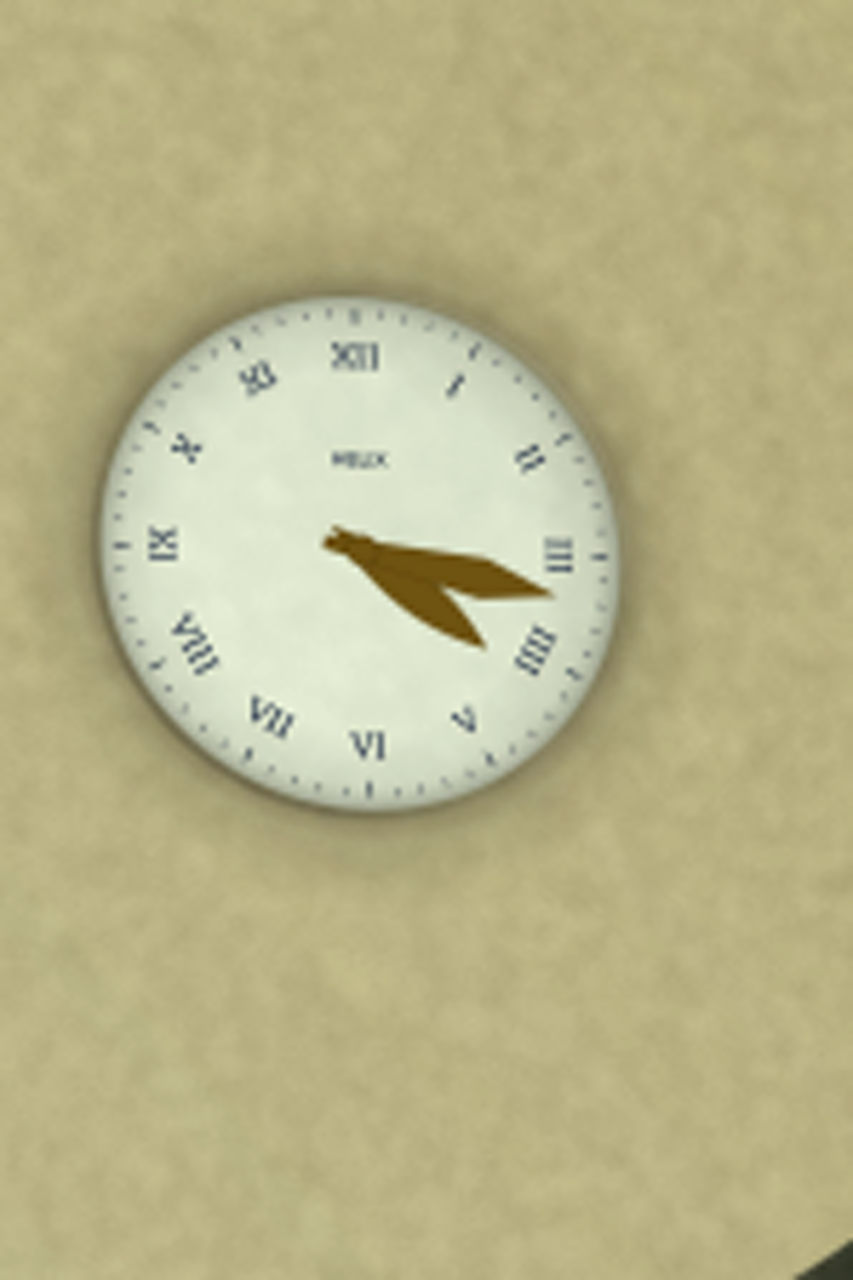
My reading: 4:17
